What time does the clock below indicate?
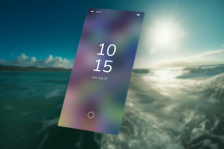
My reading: 10:15
